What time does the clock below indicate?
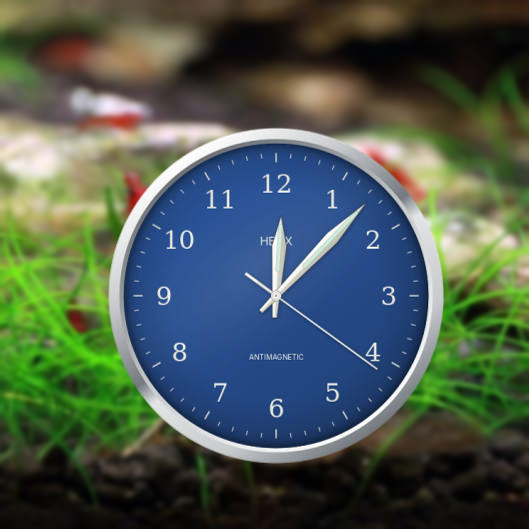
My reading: 12:07:21
